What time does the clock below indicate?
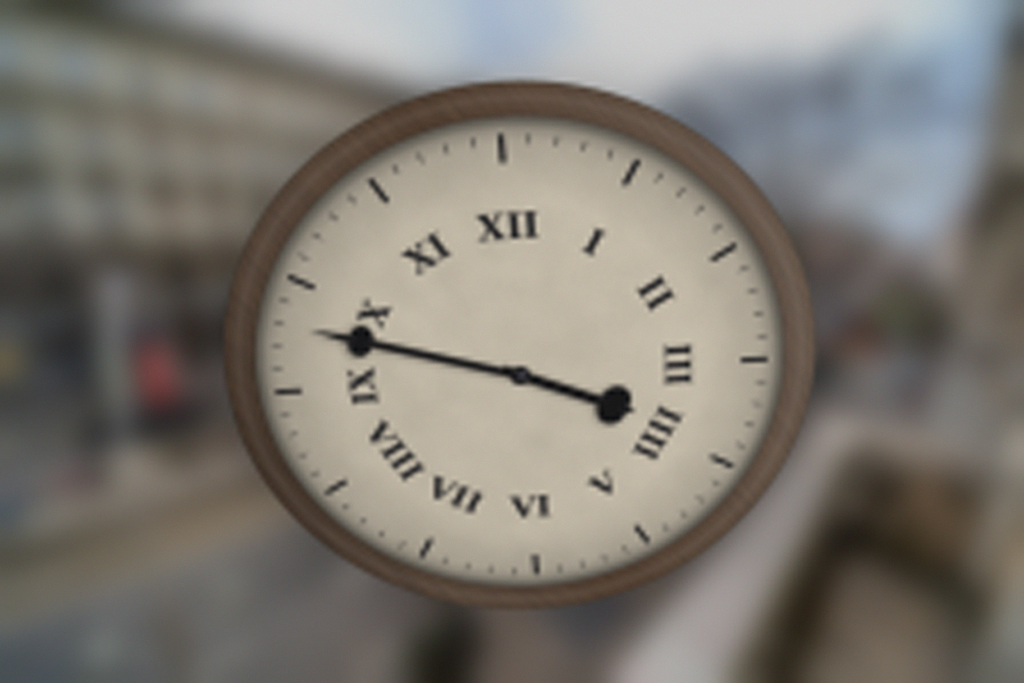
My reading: 3:48
